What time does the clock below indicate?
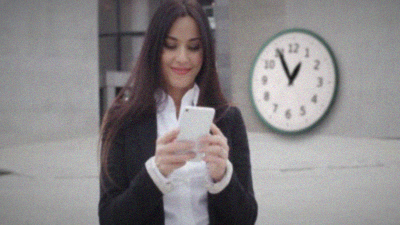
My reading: 12:55
